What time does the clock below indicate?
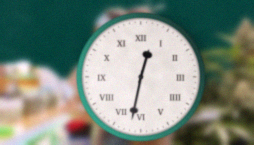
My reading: 12:32
